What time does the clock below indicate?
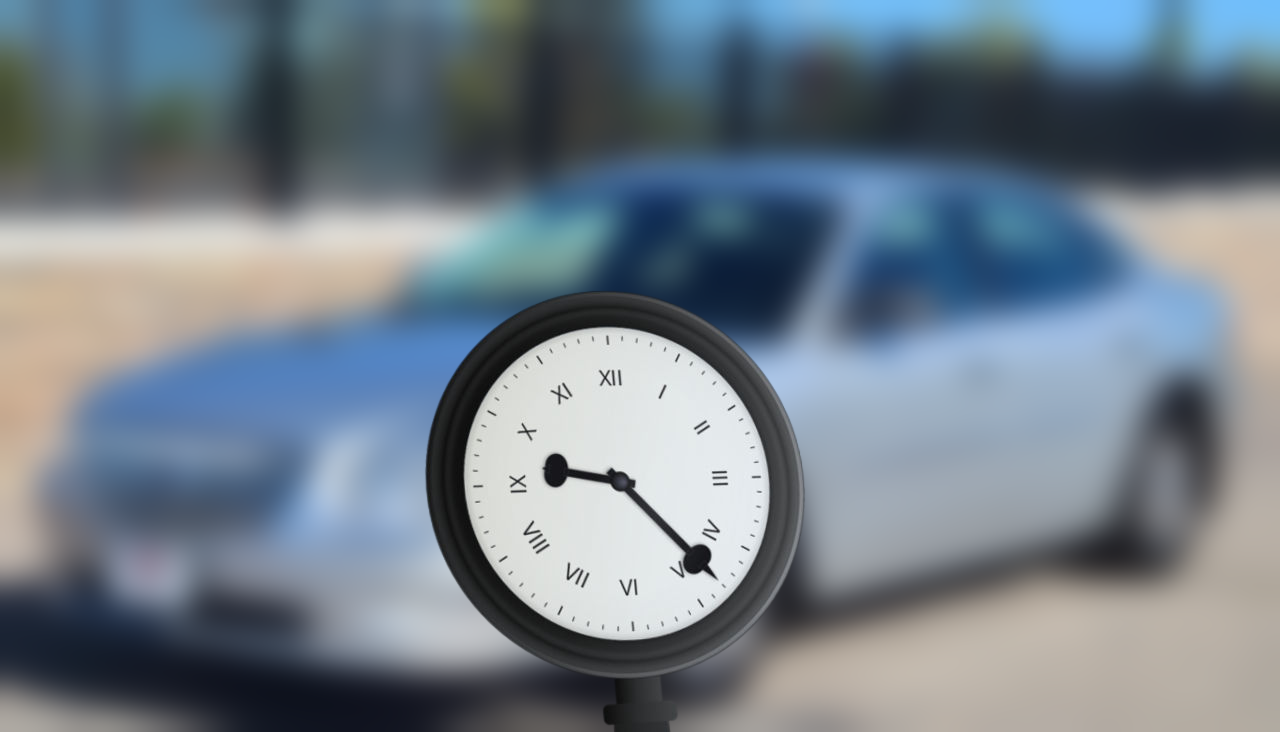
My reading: 9:23
